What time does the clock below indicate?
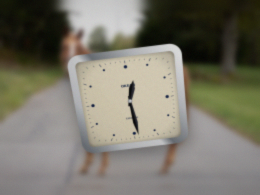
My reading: 12:29
